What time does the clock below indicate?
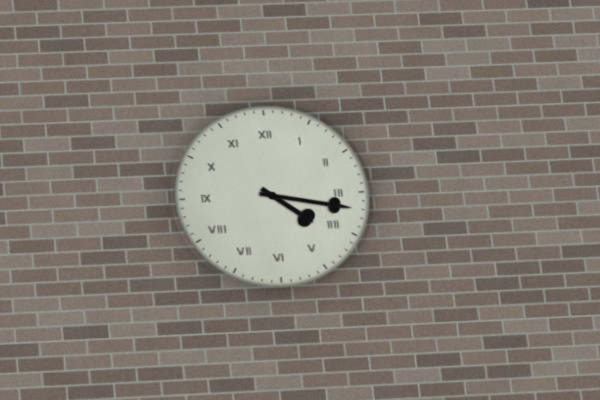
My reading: 4:17
